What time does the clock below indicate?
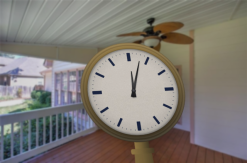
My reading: 12:03
